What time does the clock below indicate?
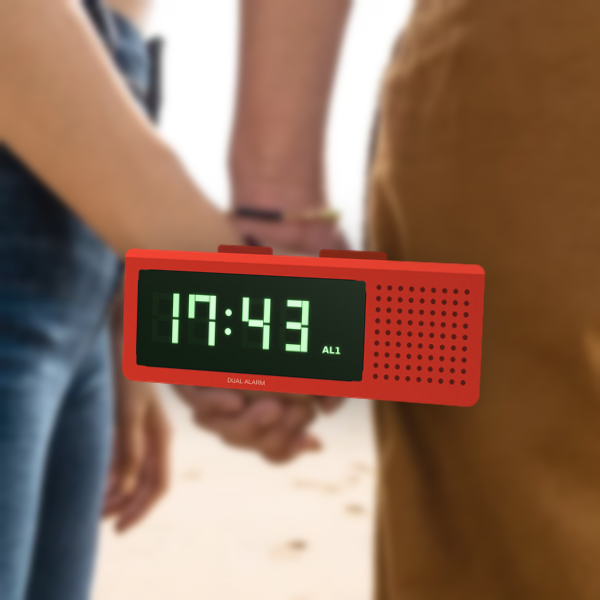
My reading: 17:43
